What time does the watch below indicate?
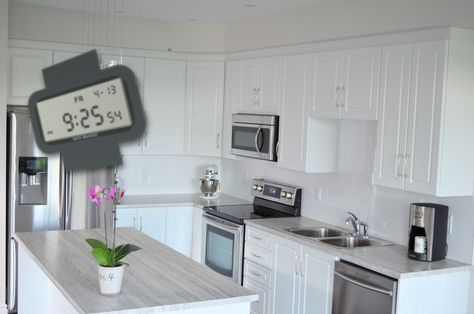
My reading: 9:25:54
